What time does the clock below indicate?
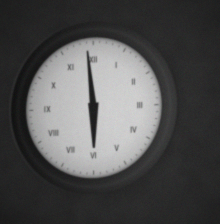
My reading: 5:59
